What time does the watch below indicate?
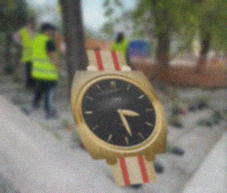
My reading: 3:28
